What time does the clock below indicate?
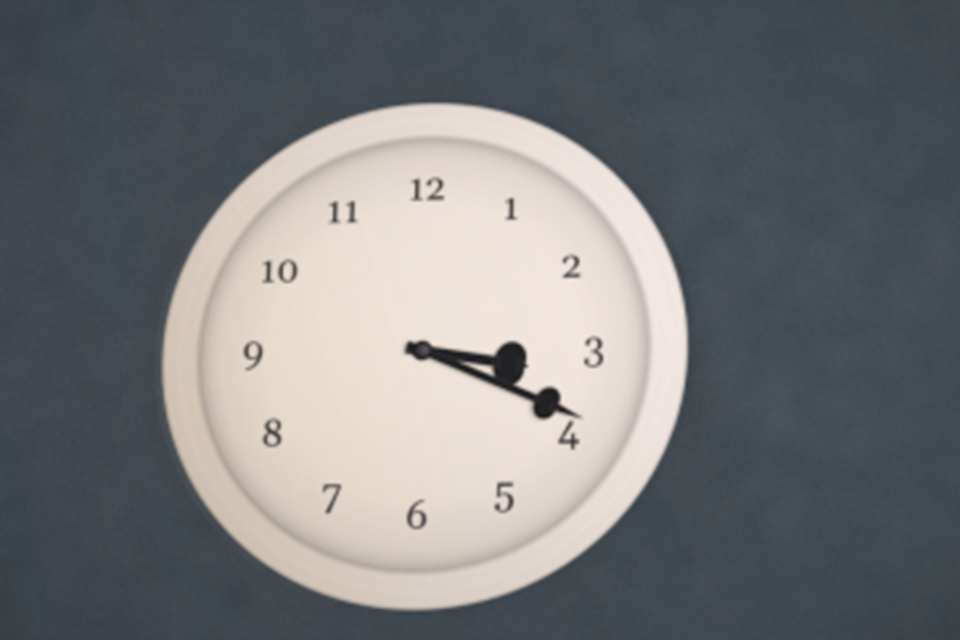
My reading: 3:19
